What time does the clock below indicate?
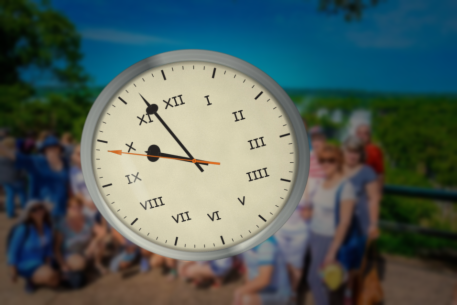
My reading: 9:56:49
